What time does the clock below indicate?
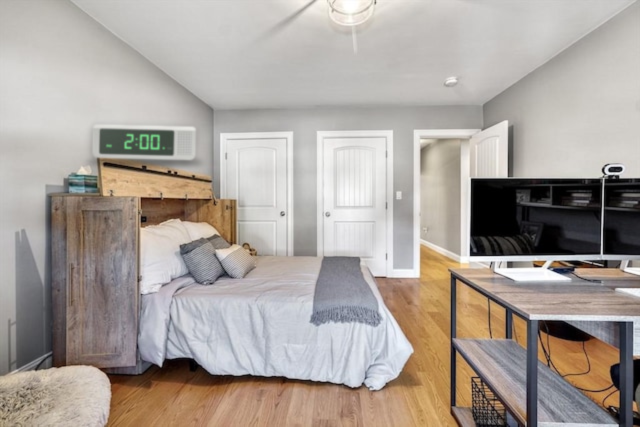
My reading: 2:00
